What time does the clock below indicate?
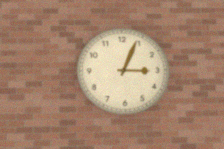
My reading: 3:04
